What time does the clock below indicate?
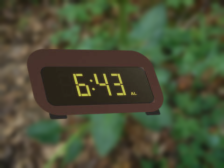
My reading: 6:43
